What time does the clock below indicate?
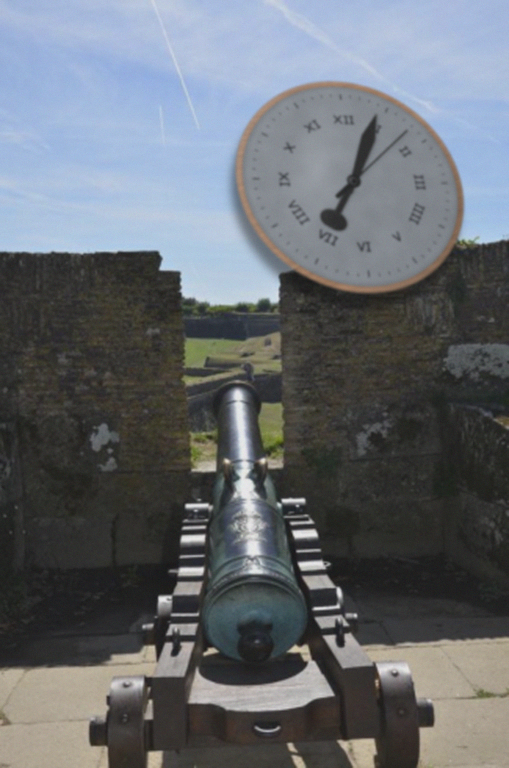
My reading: 7:04:08
